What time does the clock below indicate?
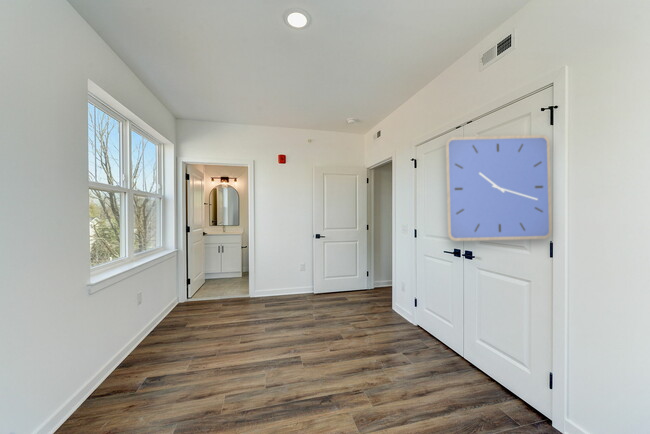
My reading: 10:18
